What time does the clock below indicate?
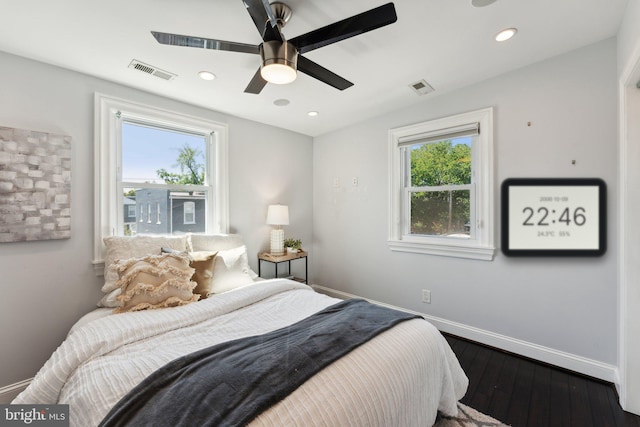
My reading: 22:46
